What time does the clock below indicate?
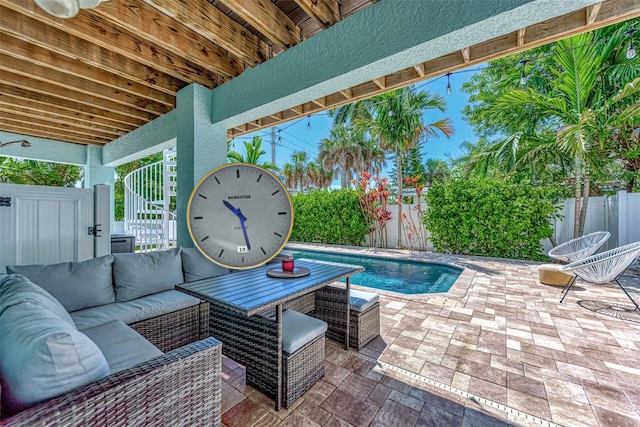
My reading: 10:28
